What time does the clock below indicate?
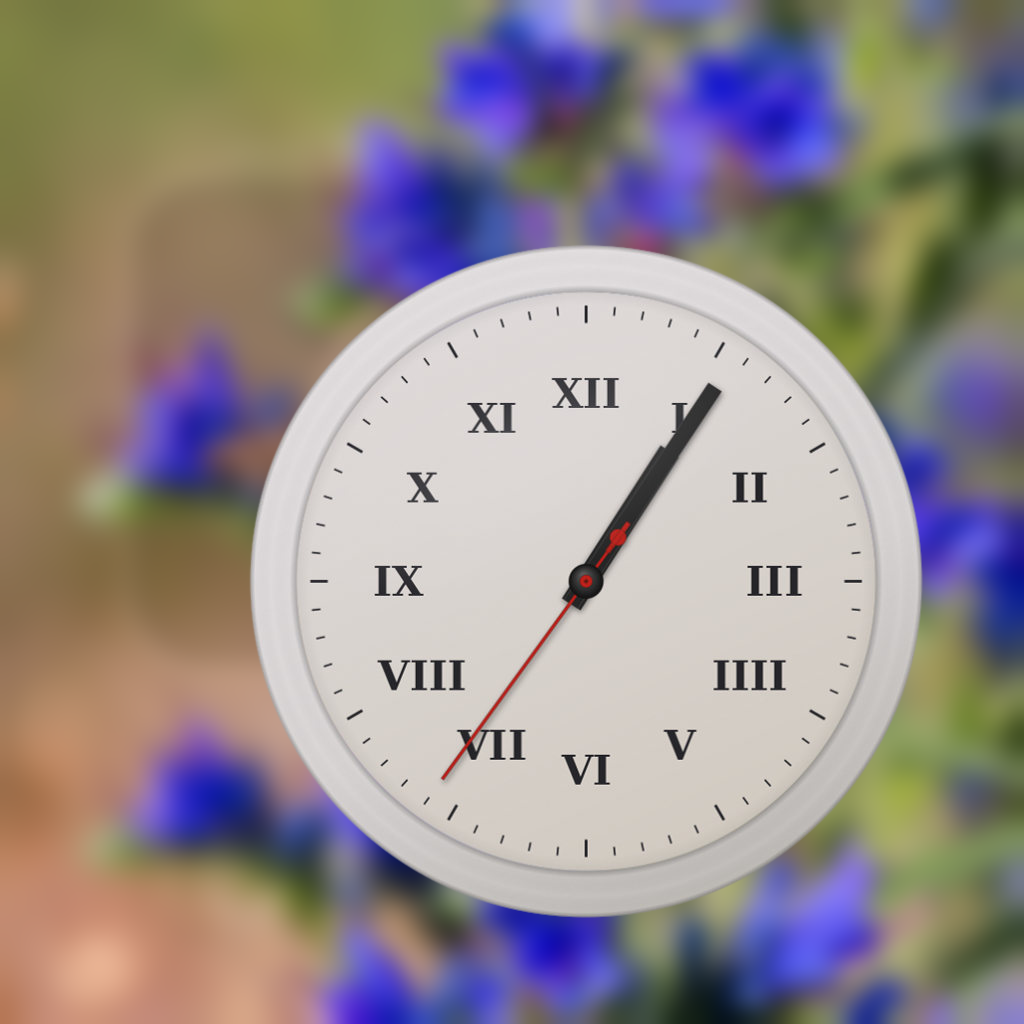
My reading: 1:05:36
